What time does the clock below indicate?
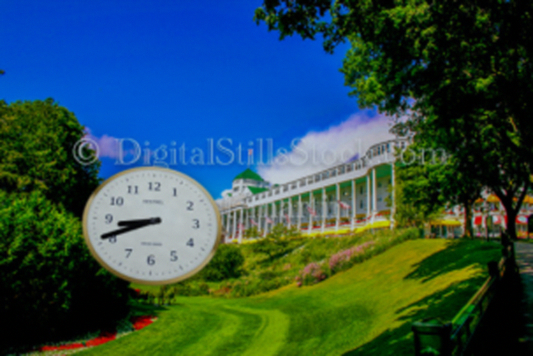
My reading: 8:41
